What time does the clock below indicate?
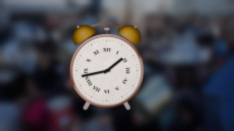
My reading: 1:43
